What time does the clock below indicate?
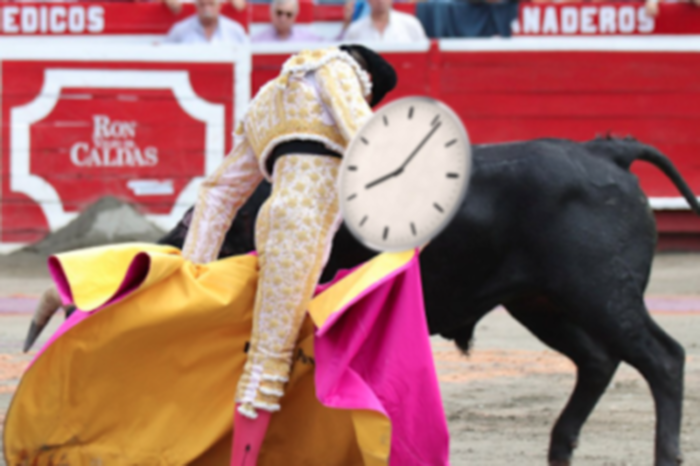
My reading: 8:06
